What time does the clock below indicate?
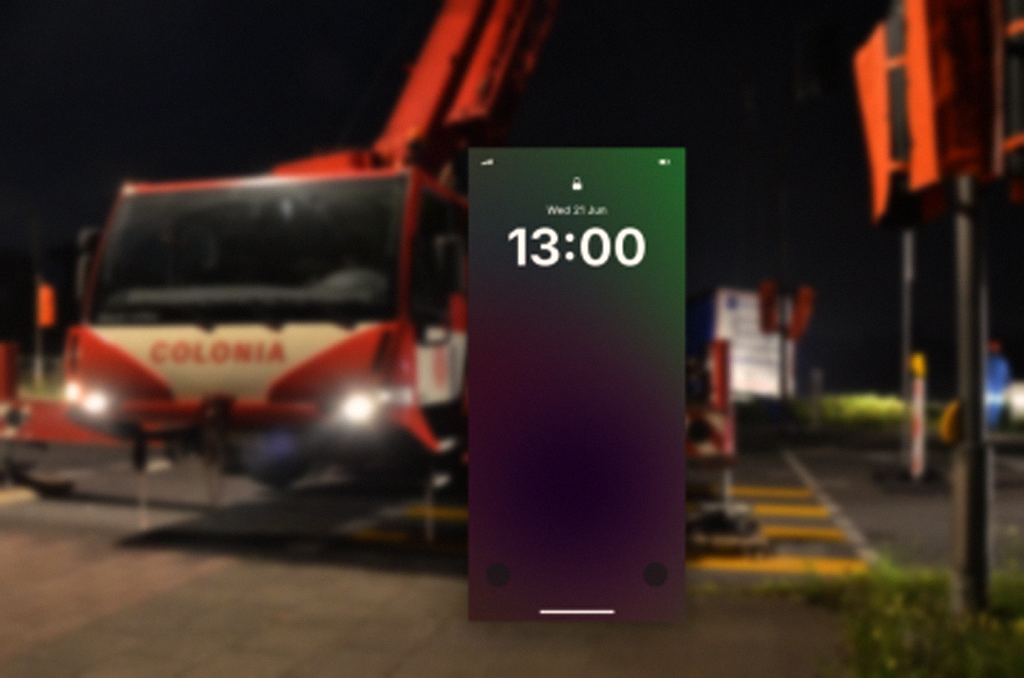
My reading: 13:00
